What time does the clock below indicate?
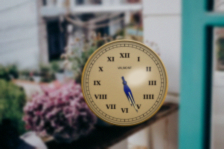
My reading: 5:26
